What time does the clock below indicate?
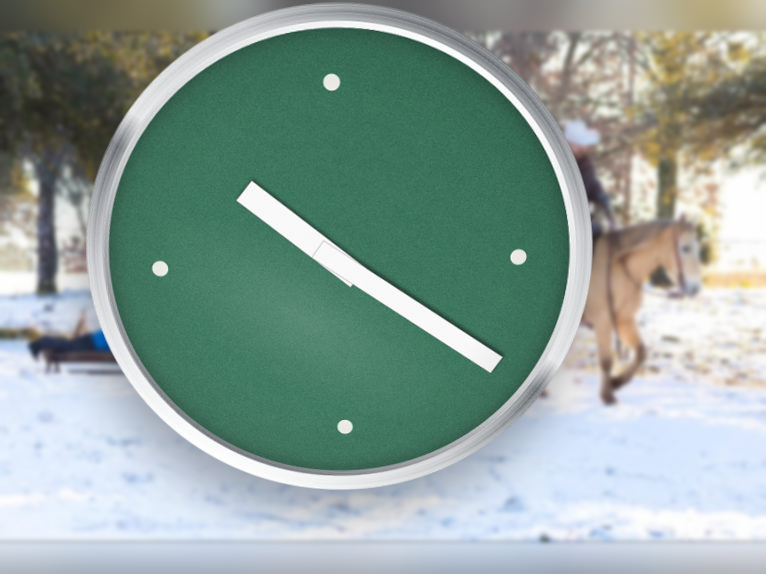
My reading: 10:21
